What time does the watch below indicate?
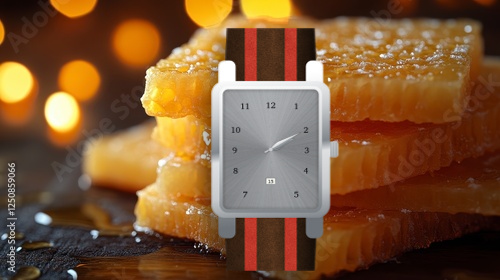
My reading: 2:10
